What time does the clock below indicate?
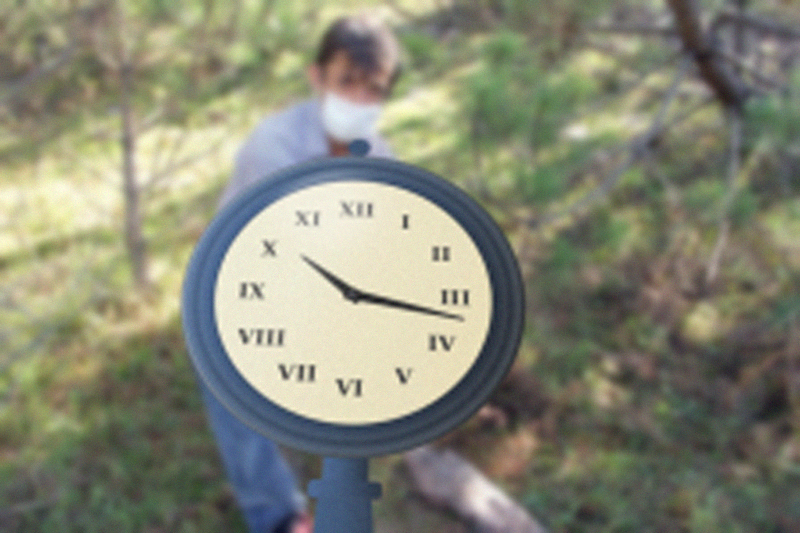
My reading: 10:17
